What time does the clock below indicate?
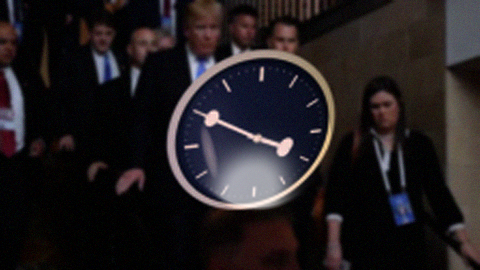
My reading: 3:50
